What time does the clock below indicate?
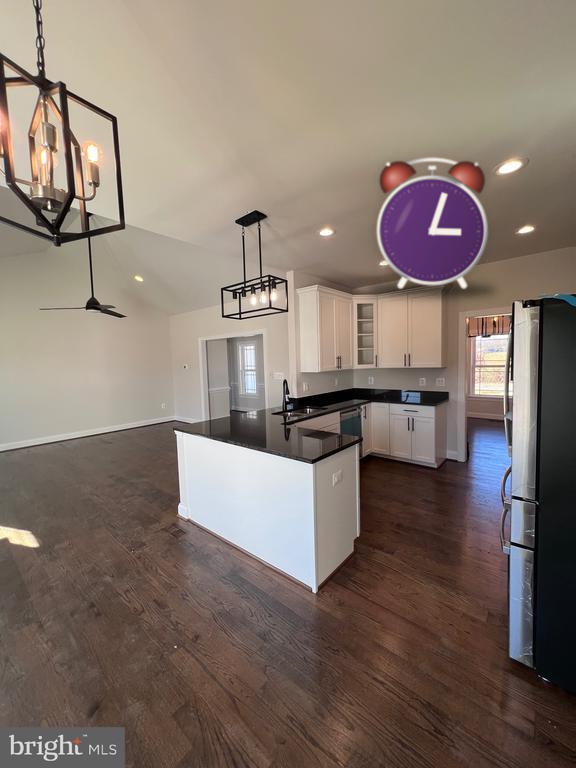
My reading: 3:03
